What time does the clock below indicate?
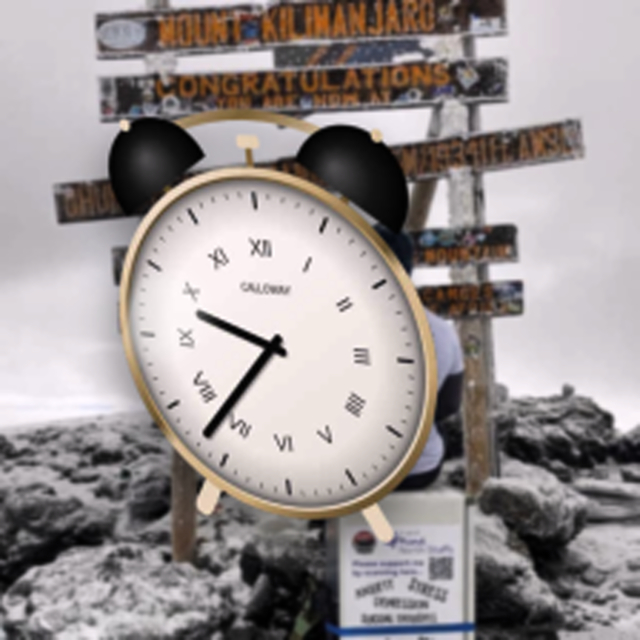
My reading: 9:37
